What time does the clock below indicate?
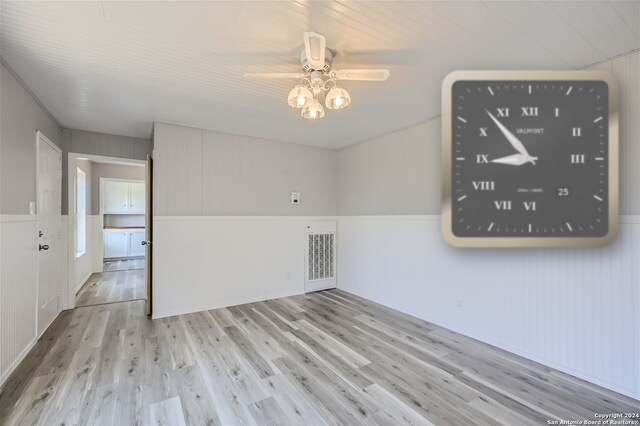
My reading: 8:53
